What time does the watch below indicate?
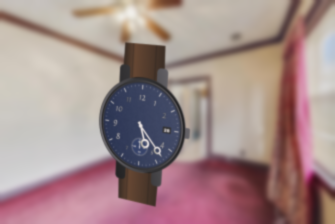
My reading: 5:23
